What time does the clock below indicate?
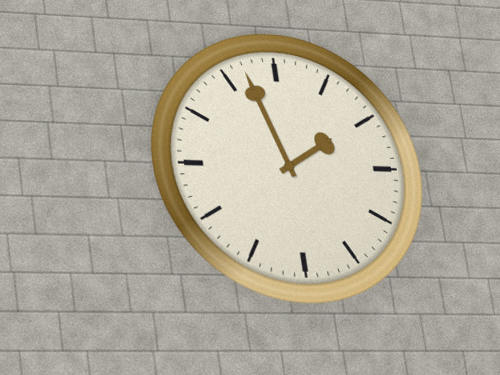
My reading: 1:57
